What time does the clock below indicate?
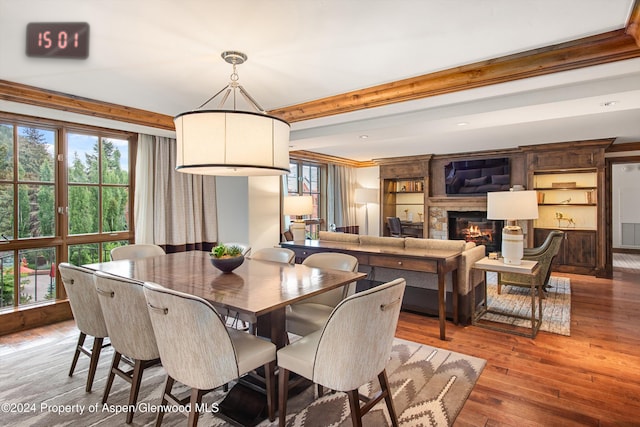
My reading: 15:01
